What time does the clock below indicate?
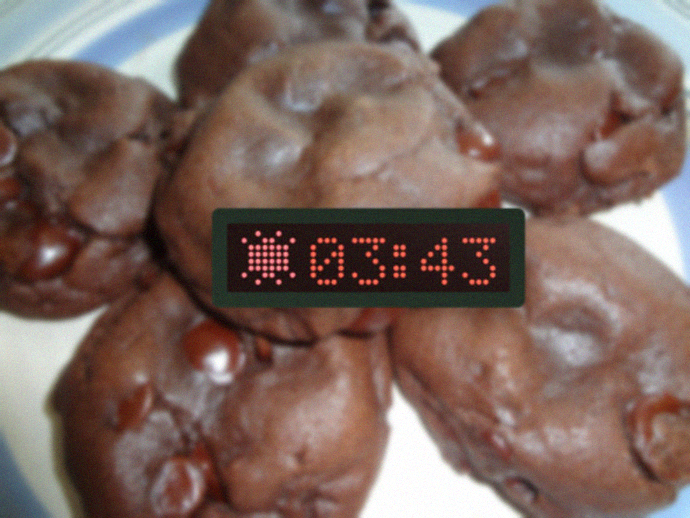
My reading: 3:43
